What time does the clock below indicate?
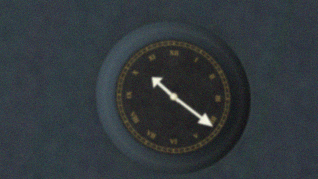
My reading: 10:21
